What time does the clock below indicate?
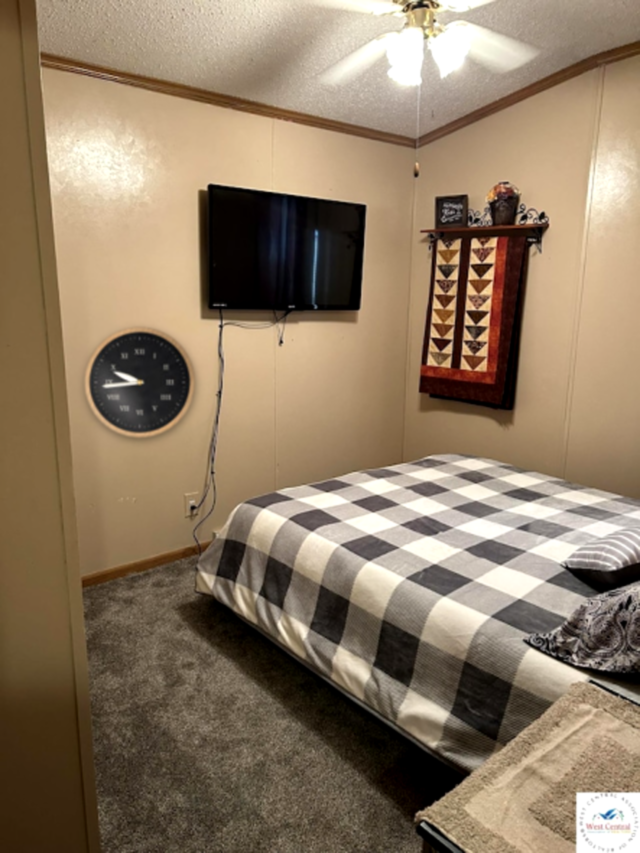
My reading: 9:44
